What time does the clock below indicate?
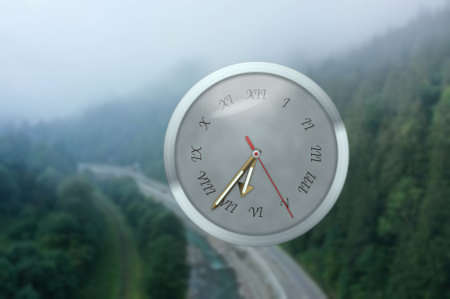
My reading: 6:36:25
